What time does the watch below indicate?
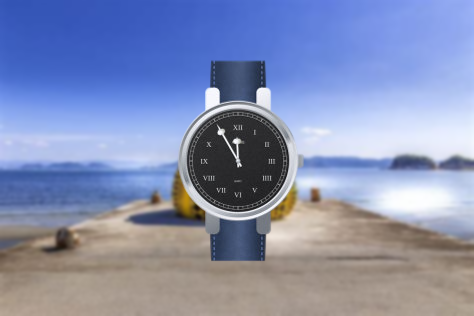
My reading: 11:55
